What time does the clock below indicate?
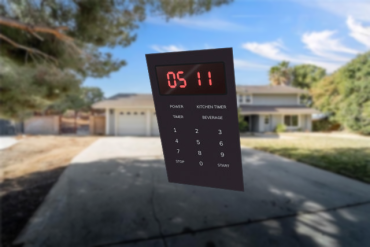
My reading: 5:11
